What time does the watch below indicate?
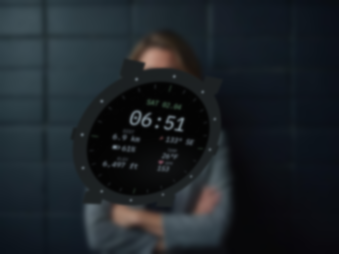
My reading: 6:51
